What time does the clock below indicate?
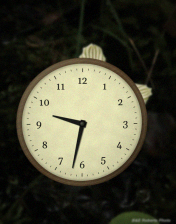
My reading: 9:32
